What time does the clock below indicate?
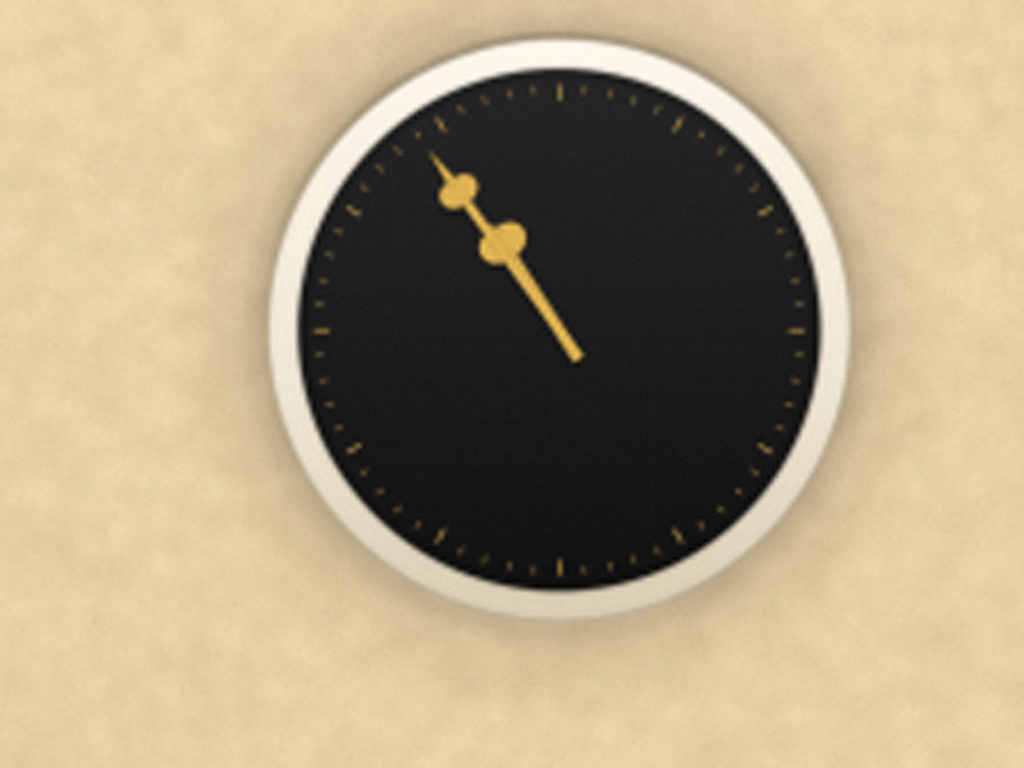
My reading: 10:54
